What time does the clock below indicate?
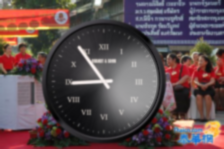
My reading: 8:54
